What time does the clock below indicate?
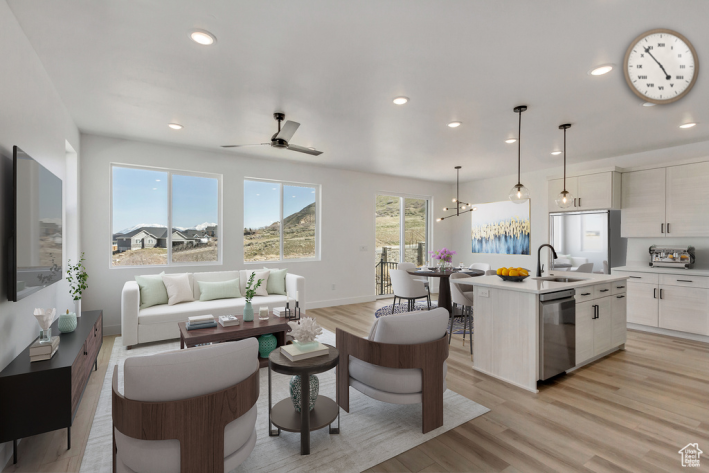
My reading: 4:53
